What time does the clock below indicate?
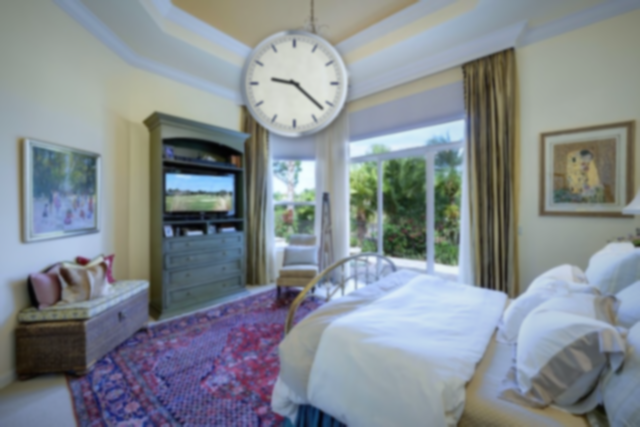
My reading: 9:22
